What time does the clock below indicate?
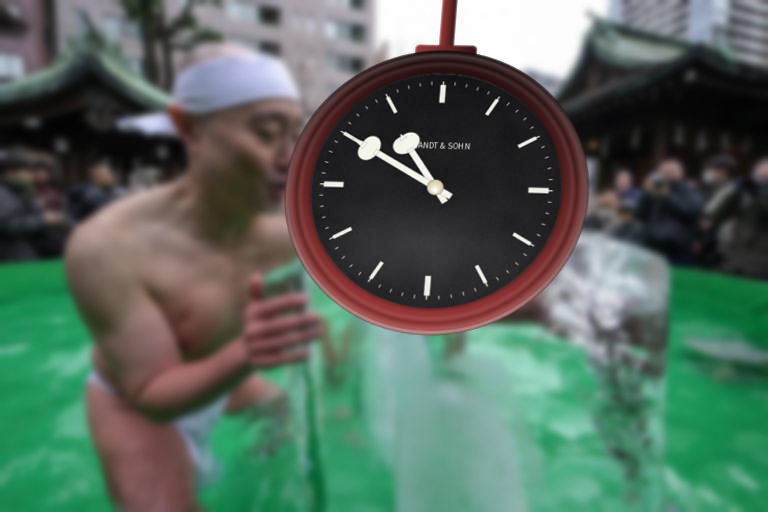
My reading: 10:50
